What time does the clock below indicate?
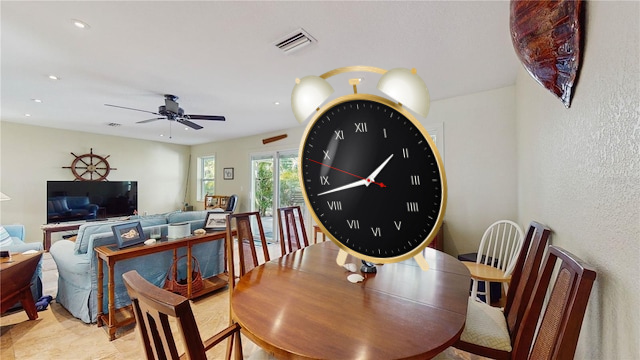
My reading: 1:42:48
